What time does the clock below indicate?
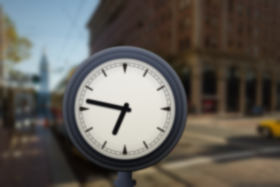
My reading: 6:47
